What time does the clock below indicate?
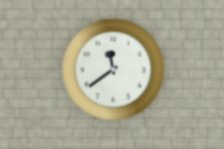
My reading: 11:39
